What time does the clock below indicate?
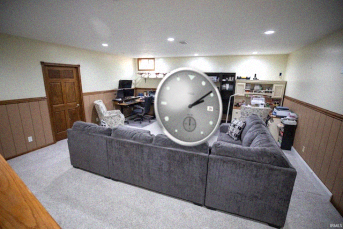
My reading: 2:09
